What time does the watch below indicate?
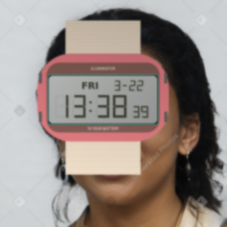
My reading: 13:38:39
